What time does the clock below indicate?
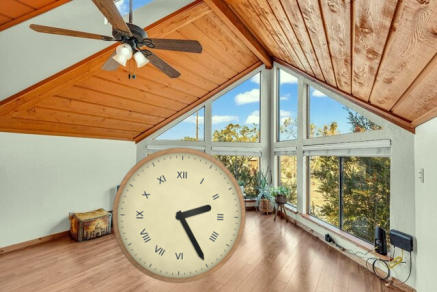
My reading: 2:25
